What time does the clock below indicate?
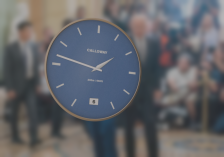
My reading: 1:47
